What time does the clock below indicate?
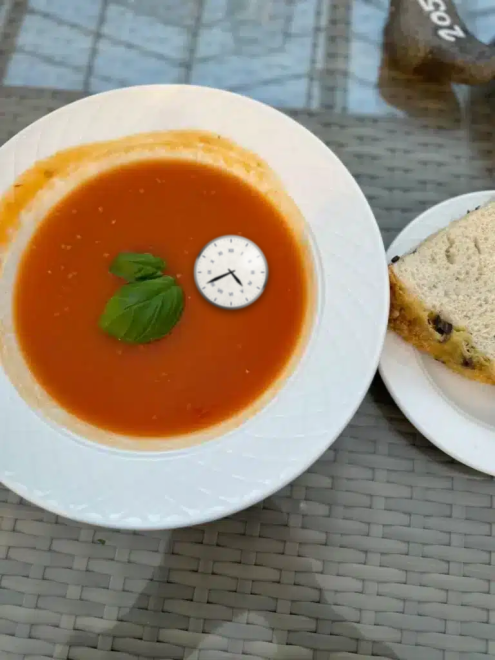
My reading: 4:41
